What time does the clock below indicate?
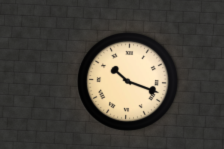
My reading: 10:18
